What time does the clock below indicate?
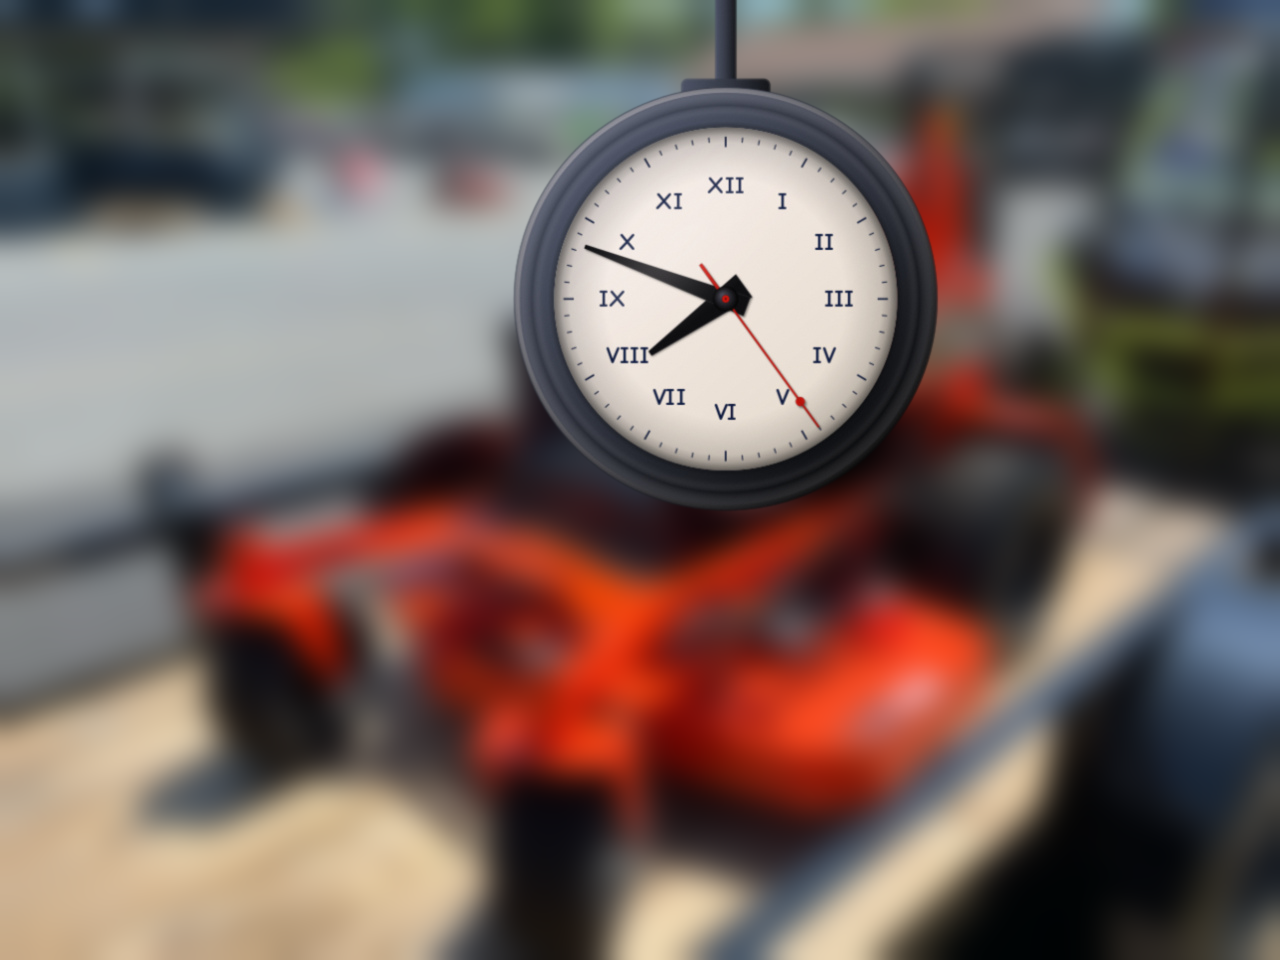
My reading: 7:48:24
